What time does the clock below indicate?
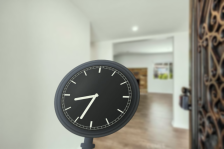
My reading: 8:34
